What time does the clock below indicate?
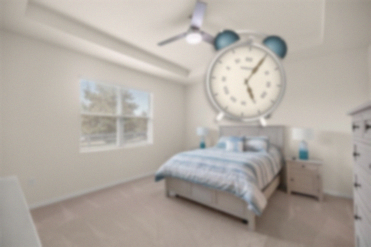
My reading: 5:05
